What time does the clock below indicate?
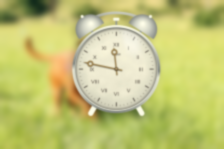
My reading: 11:47
